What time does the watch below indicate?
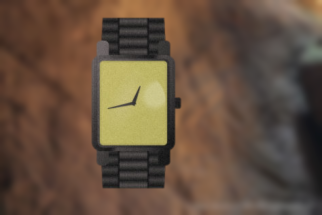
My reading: 12:43
